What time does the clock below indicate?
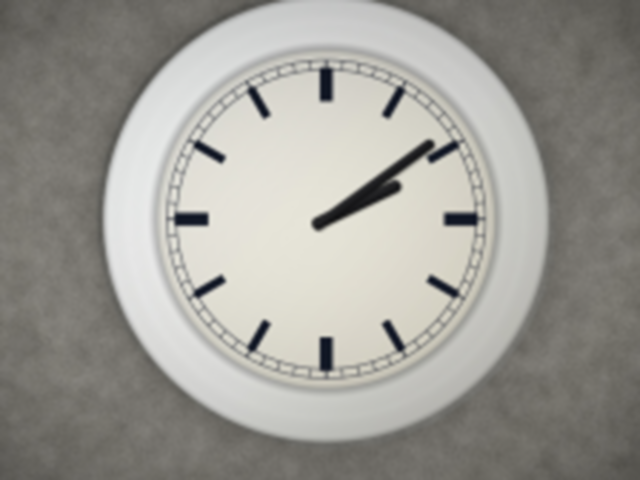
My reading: 2:09
